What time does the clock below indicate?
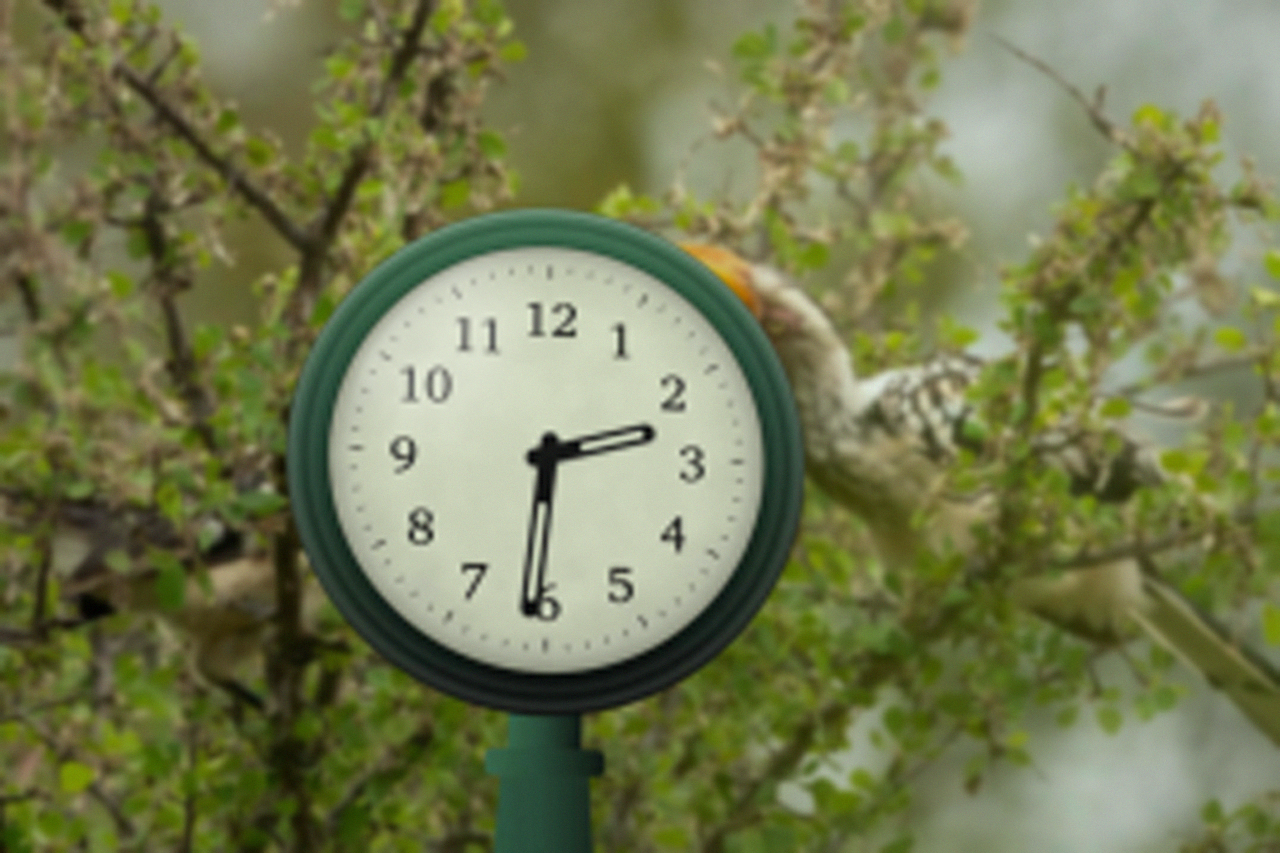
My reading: 2:31
